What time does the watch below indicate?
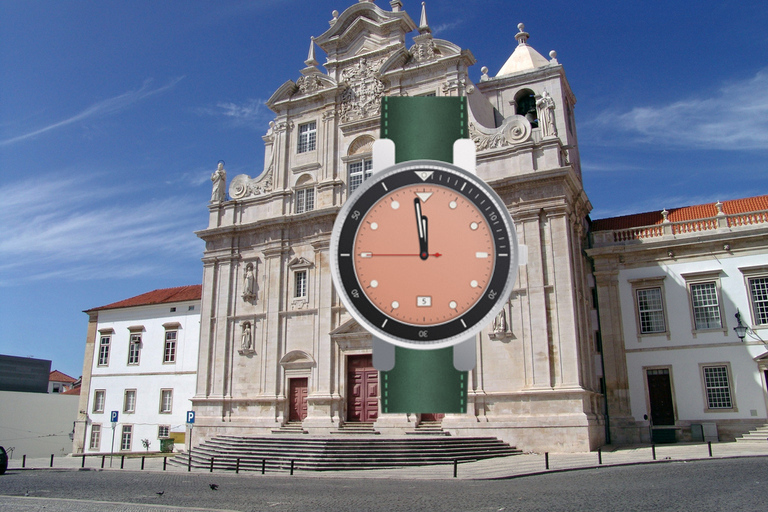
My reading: 11:58:45
